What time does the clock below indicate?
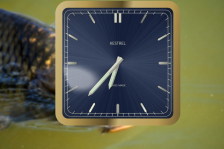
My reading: 6:37
